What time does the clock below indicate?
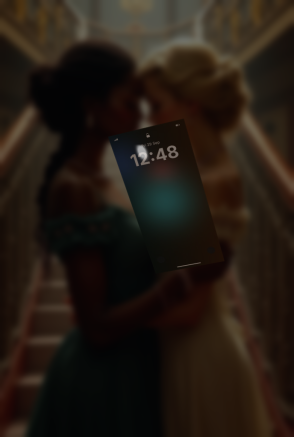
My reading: 12:48
